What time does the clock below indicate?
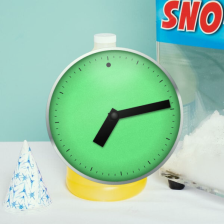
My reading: 7:14
